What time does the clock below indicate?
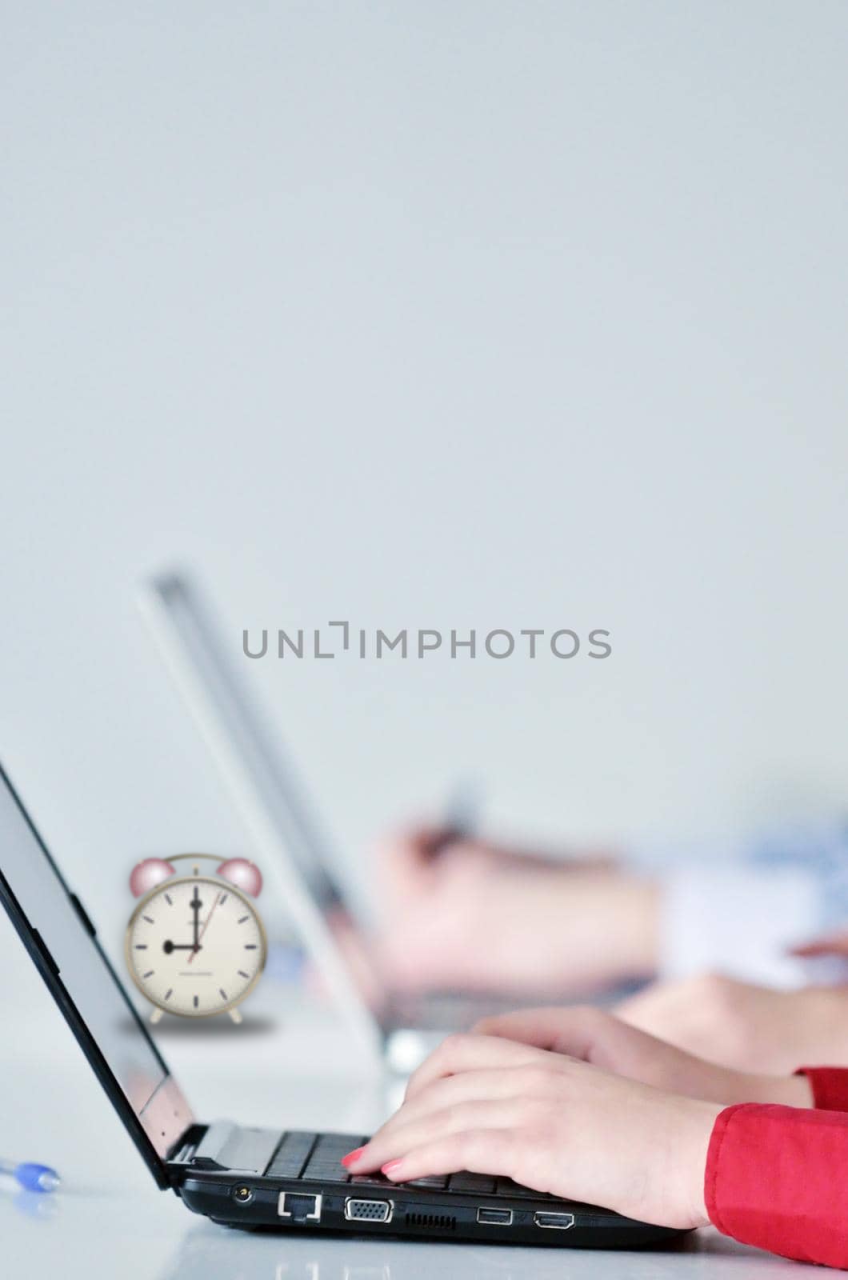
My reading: 9:00:04
